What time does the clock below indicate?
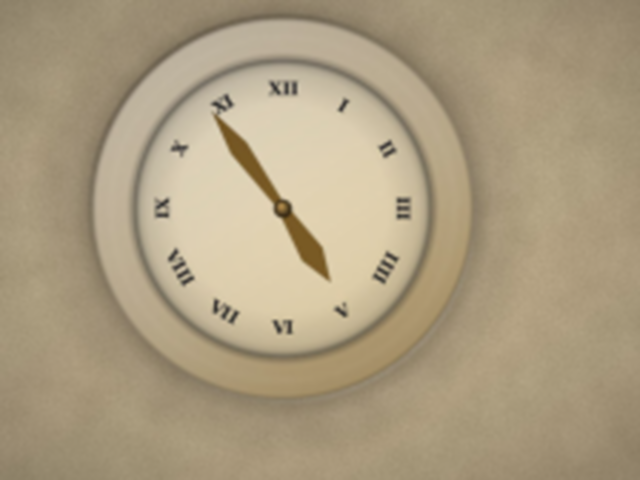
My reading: 4:54
